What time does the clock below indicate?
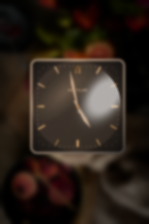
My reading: 4:58
